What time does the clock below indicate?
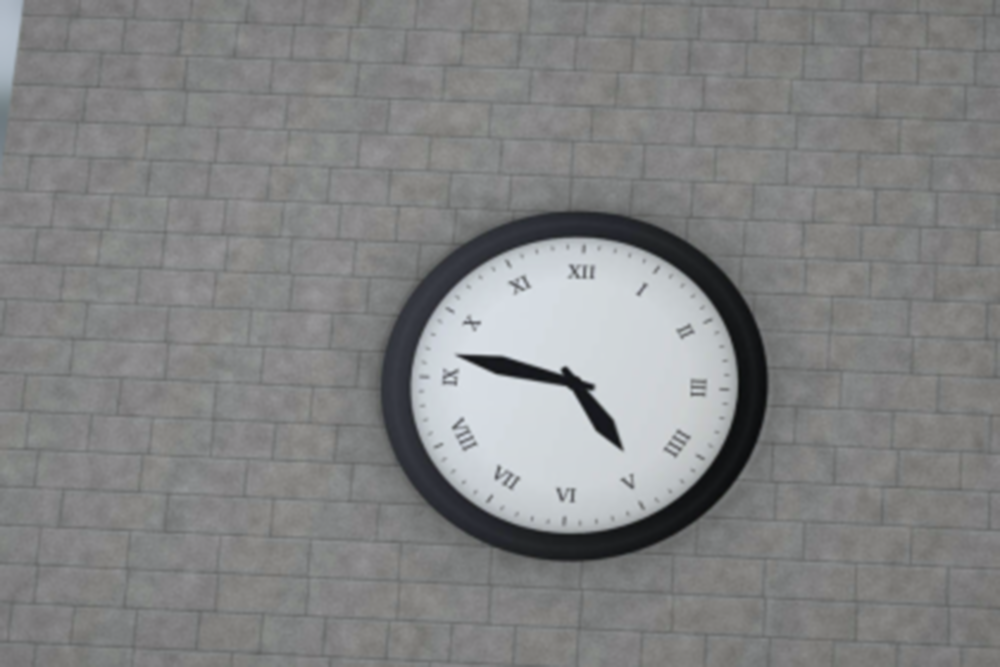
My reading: 4:47
